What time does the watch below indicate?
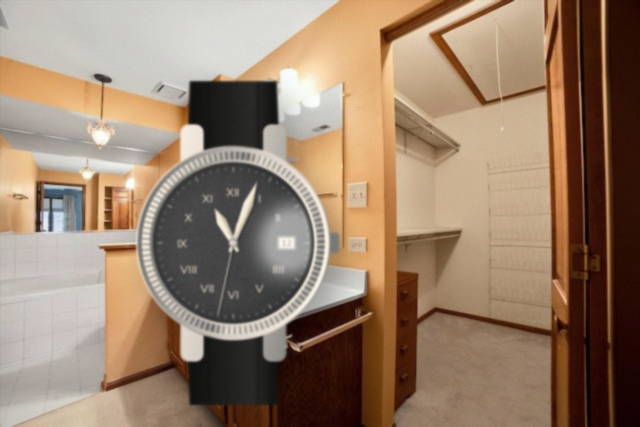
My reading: 11:03:32
